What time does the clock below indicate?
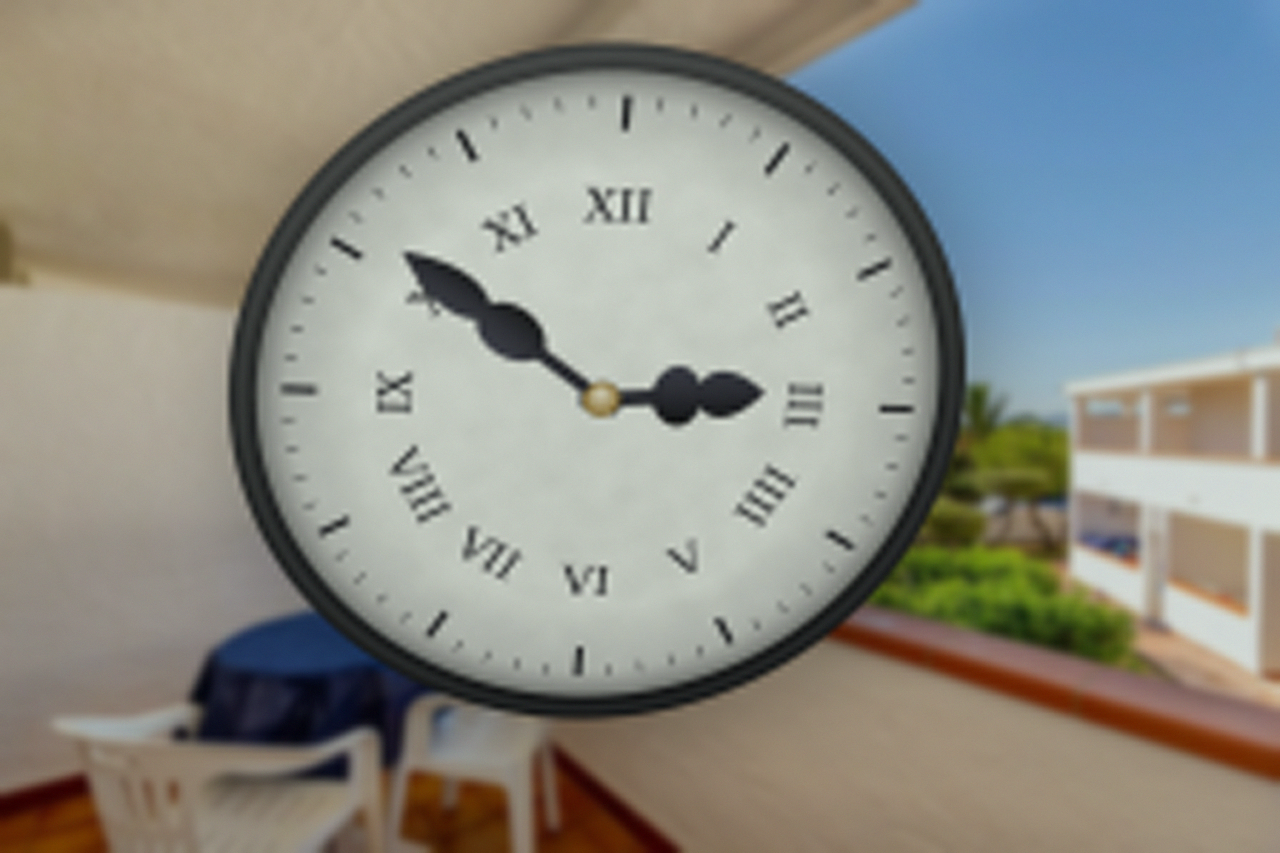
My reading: 2:51
